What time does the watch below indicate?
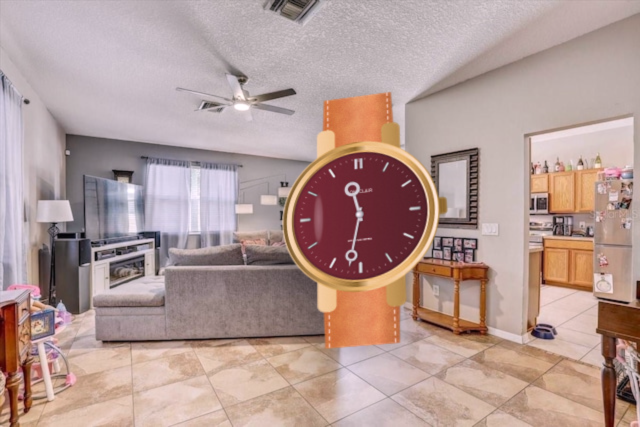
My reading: 11:32
